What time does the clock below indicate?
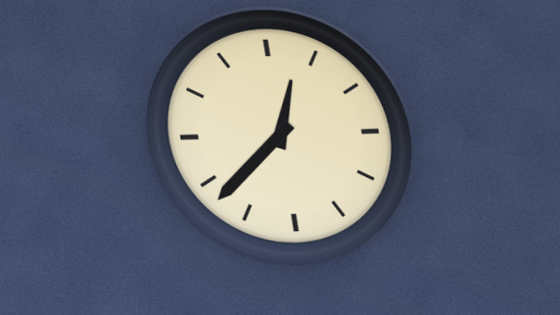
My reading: 12:38
